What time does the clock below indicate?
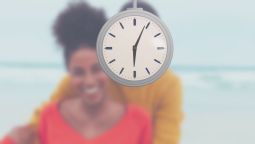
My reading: 6:04
